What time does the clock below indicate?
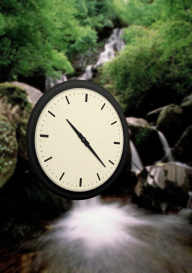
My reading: 10:22
